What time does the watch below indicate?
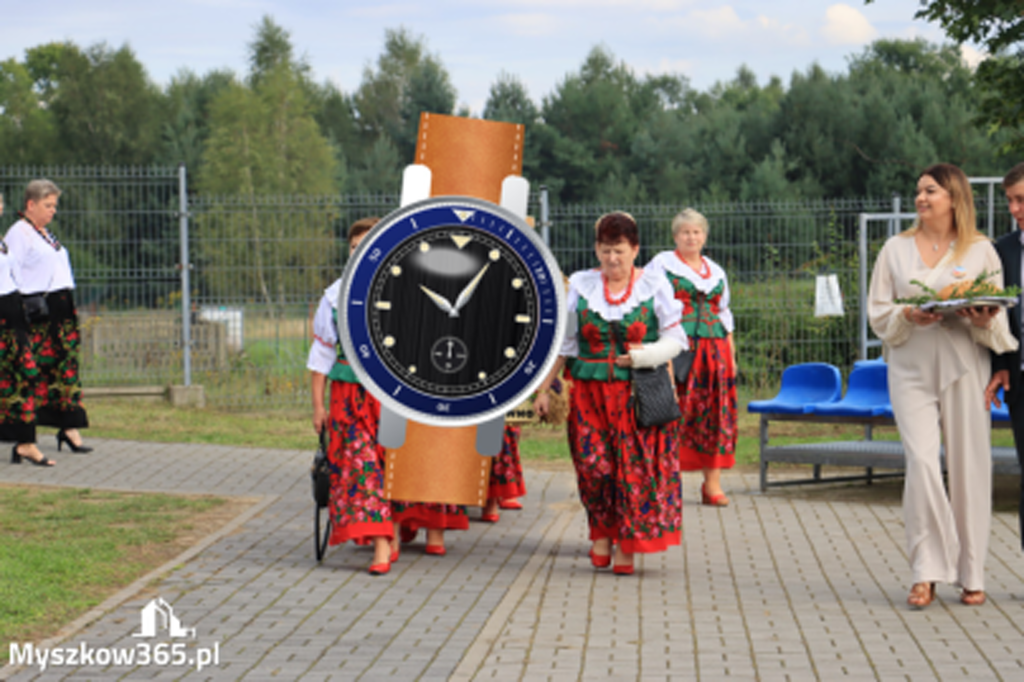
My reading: 10:05
